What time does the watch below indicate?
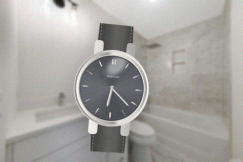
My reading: 6:22
